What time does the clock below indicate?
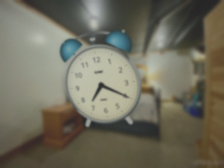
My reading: 7:20
